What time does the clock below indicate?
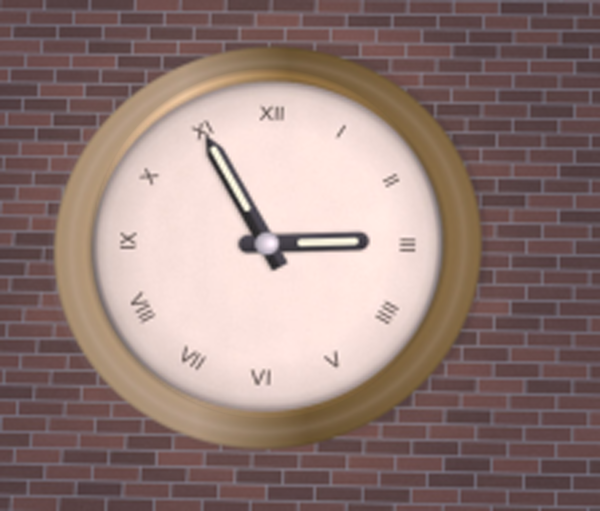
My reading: 2:55
